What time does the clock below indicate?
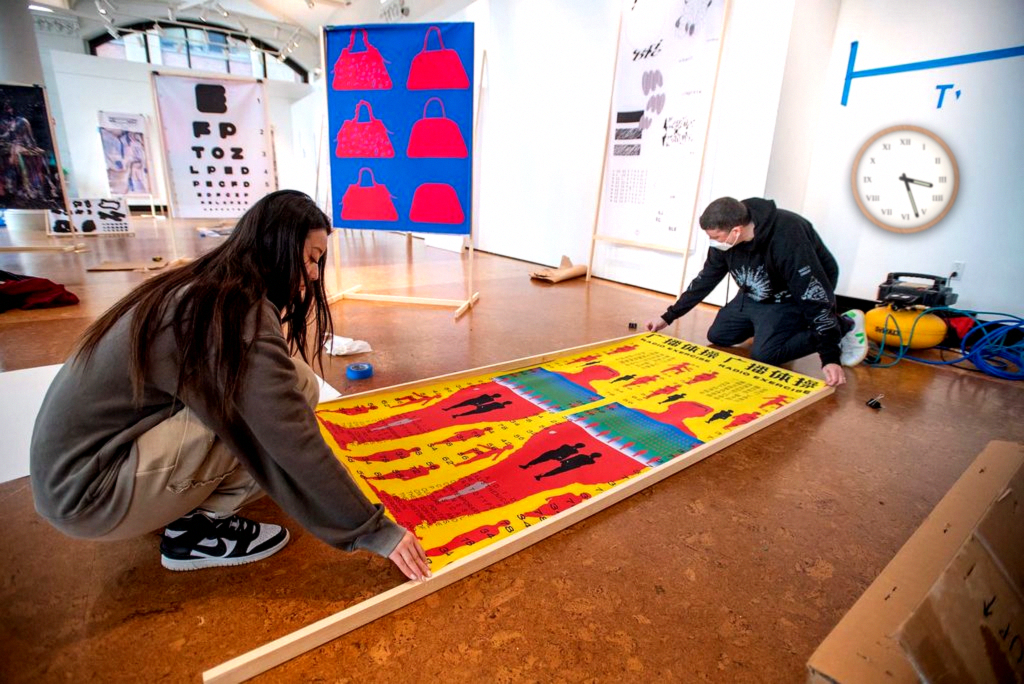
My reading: 3:27
